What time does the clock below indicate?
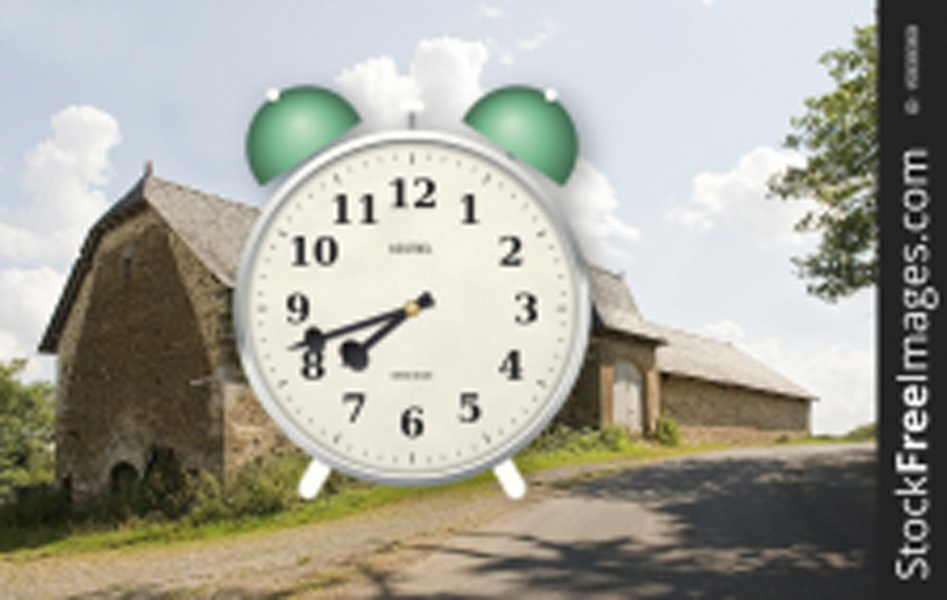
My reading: 7:42
